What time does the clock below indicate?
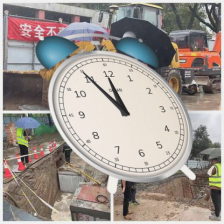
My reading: 11:55
